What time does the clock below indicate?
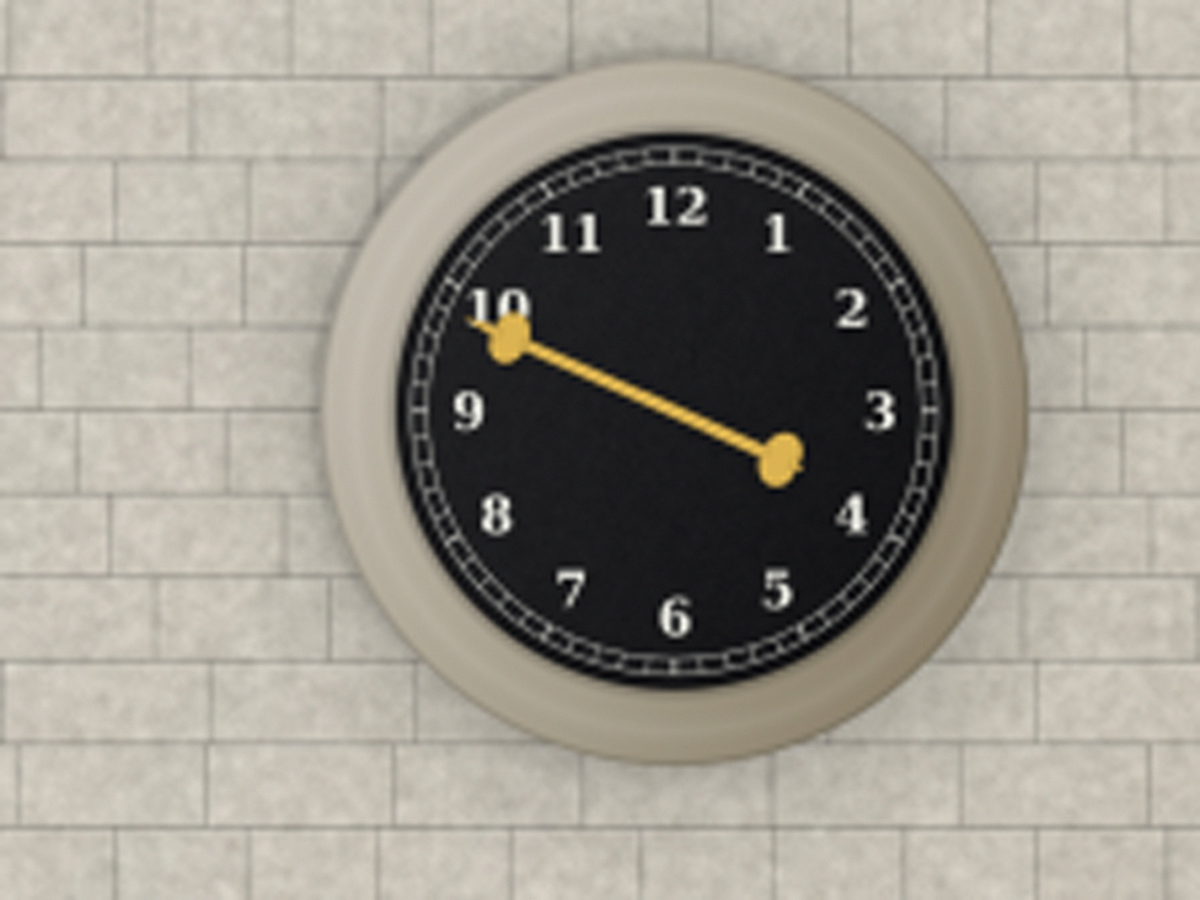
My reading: 3:49
